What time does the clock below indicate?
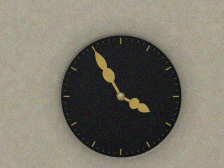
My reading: 3:55
